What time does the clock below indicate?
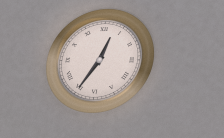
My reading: 12:35
